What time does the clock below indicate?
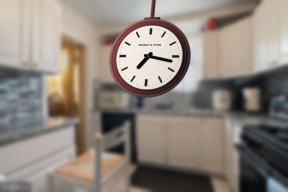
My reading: 7:17
